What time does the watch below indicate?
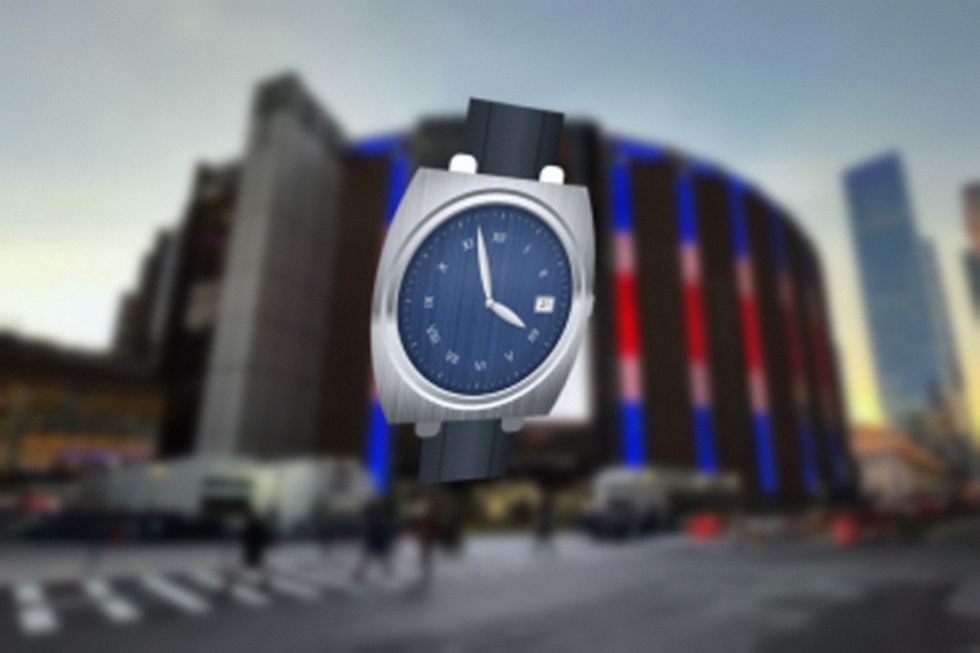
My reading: 3:57
